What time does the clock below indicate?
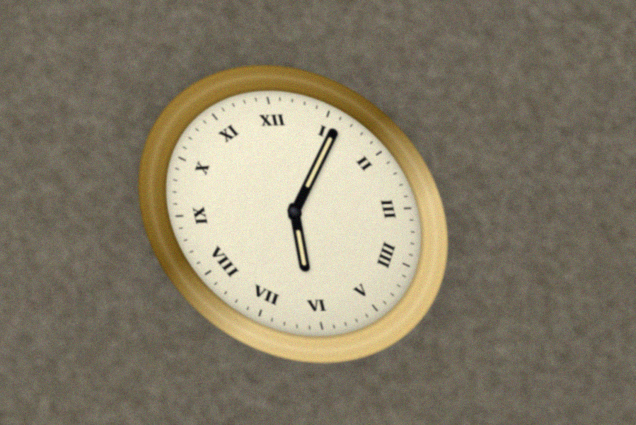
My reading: 6:06
